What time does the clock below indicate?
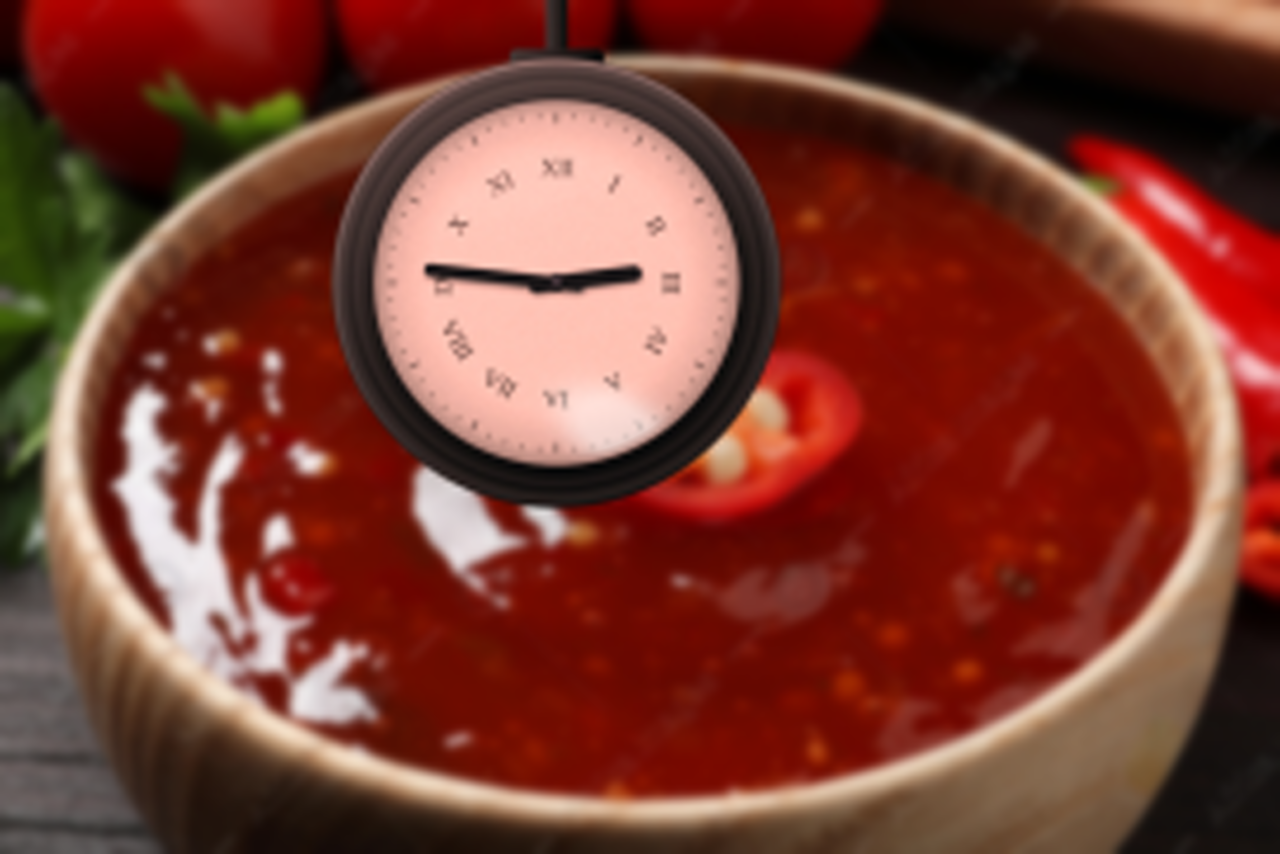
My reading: 2:46
